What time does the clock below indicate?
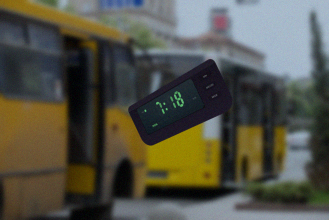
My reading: 7:18
